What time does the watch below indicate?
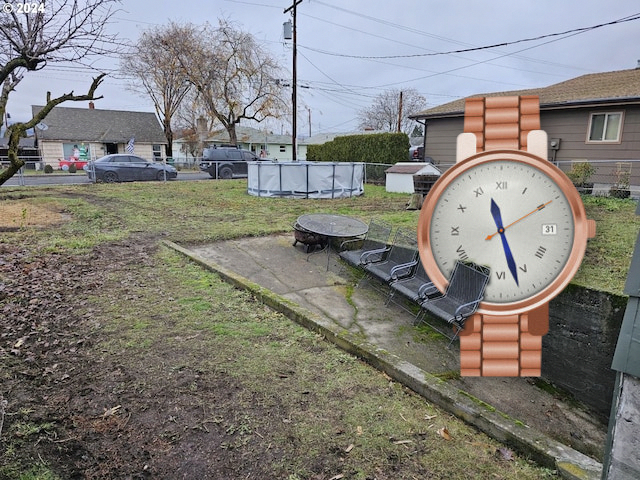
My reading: 11:27:10
